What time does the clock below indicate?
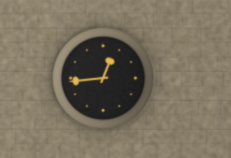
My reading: 12:44
